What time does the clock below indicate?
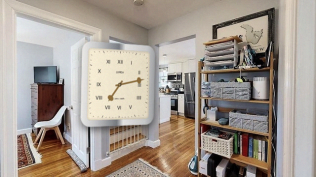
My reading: 7:13
